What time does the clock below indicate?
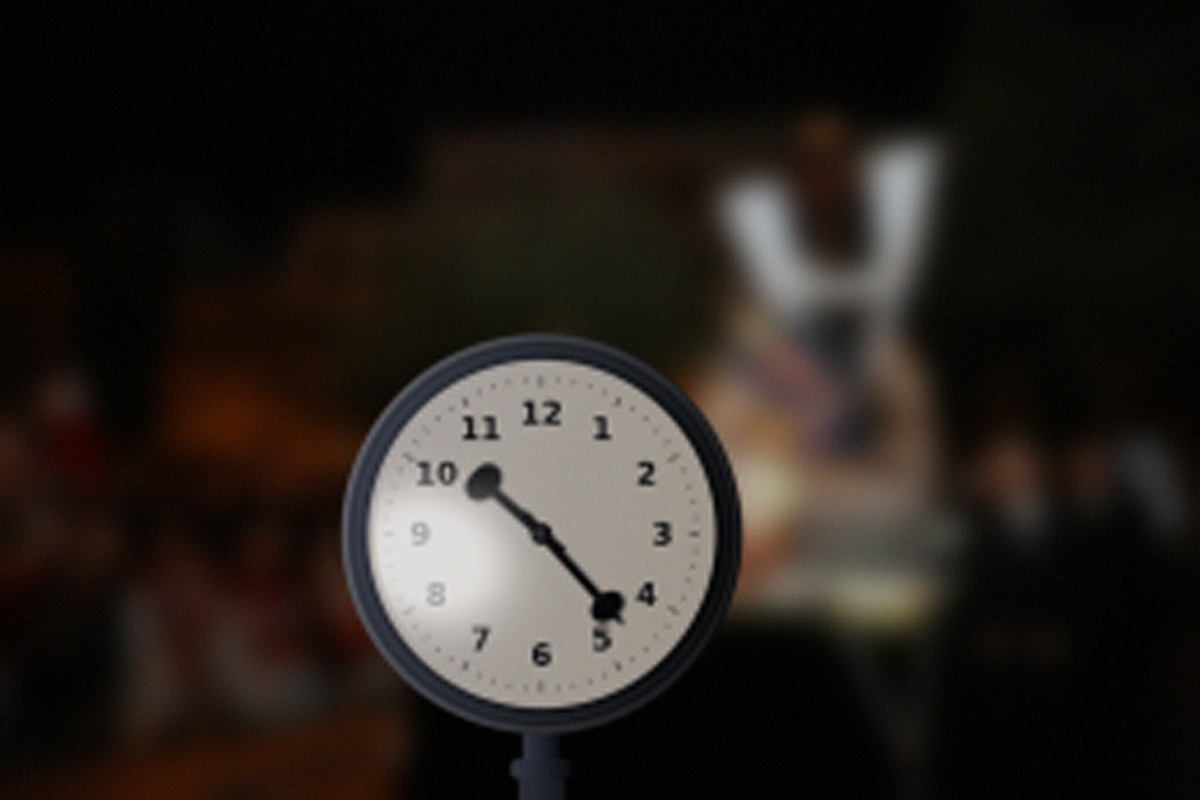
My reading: 10:23
